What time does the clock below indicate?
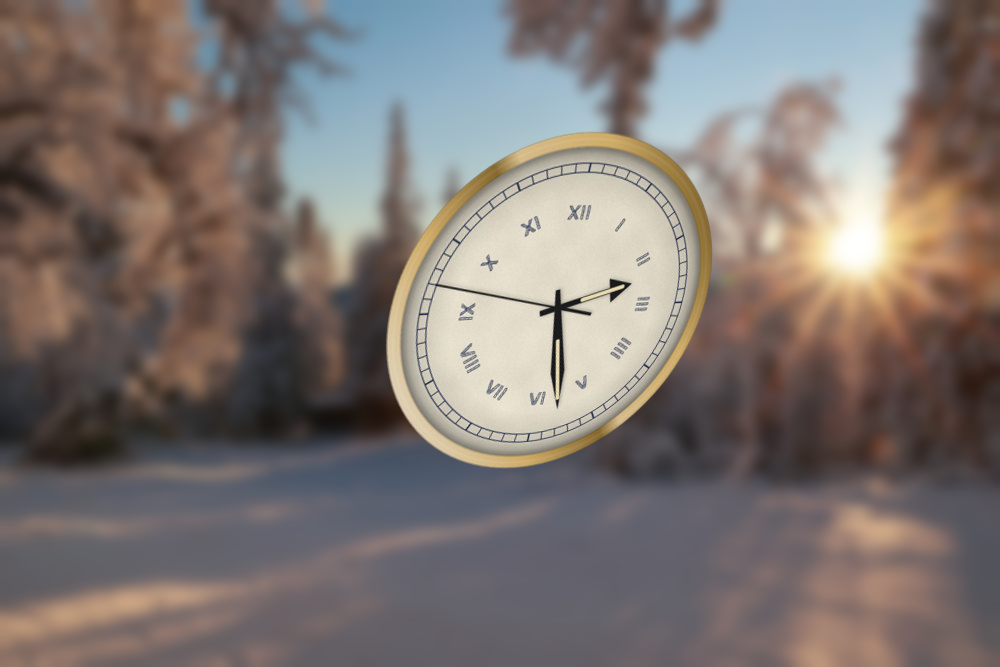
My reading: 2:27:47
